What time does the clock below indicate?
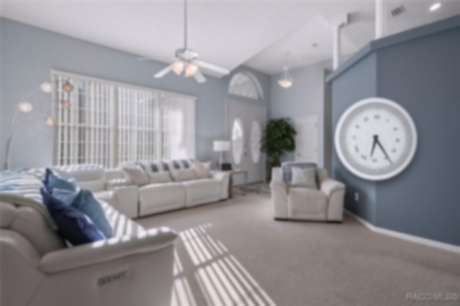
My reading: 6:24
